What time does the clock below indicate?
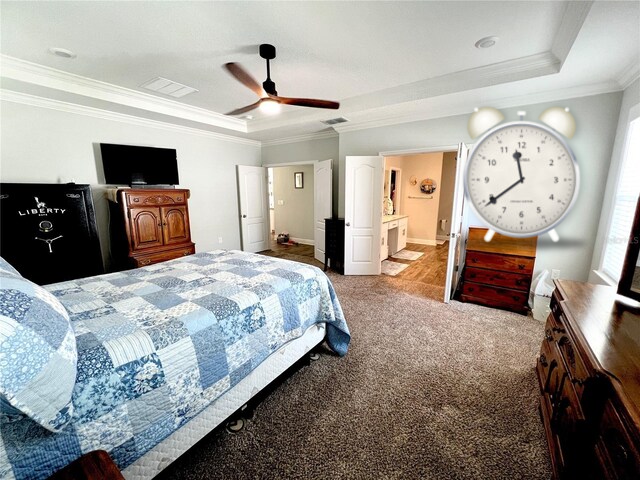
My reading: 11:39
